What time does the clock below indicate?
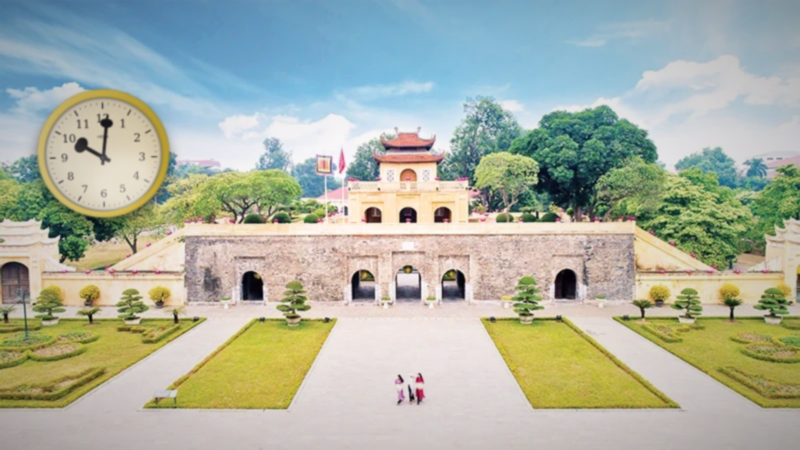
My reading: 10:01
